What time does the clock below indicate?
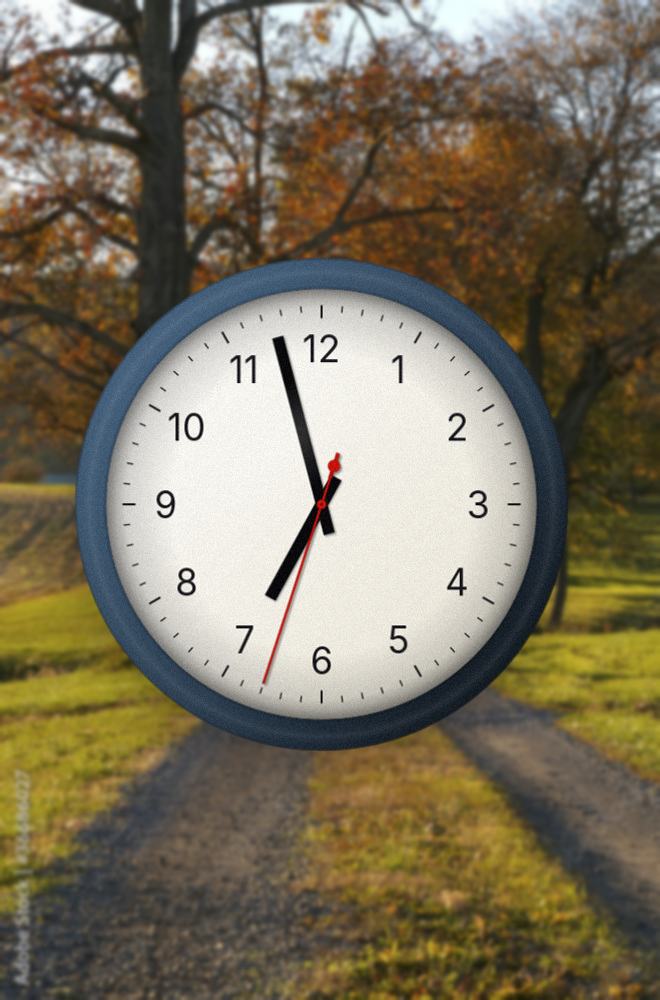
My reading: 6:57:33
